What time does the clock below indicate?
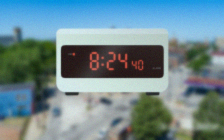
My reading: 8:24:40
